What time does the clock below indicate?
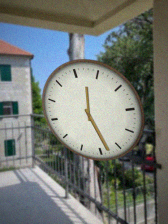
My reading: 12:28
